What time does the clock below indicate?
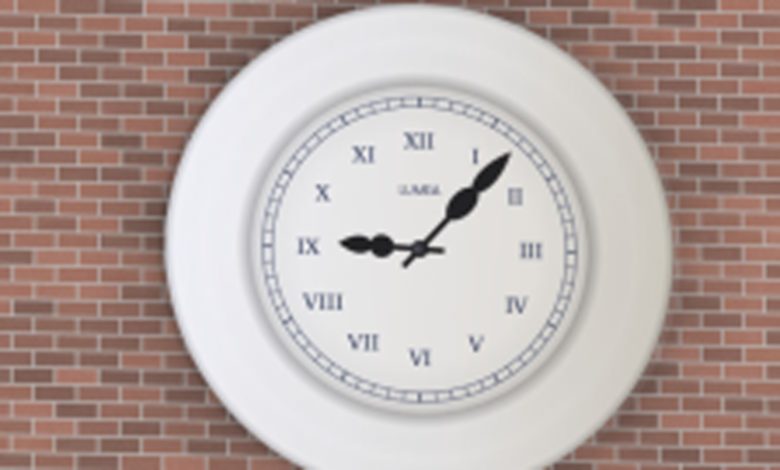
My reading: 9:07
